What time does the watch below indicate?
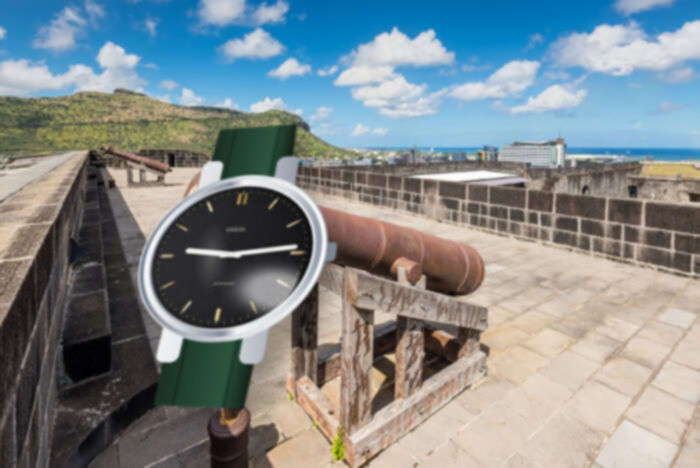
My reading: 9:14
